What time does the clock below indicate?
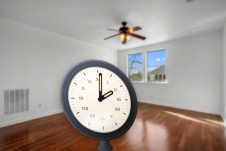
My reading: 2:01
